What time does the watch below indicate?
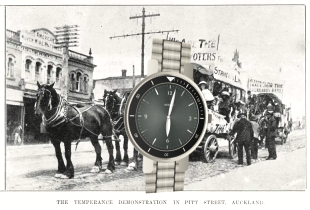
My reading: 6:02
